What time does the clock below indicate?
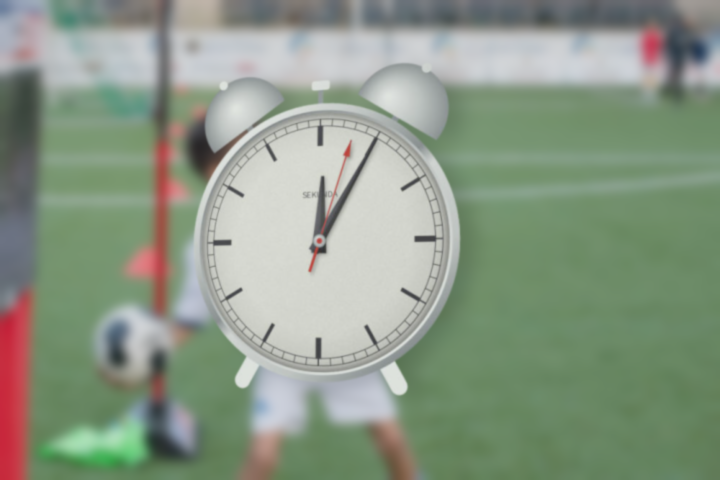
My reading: 12:05:03
